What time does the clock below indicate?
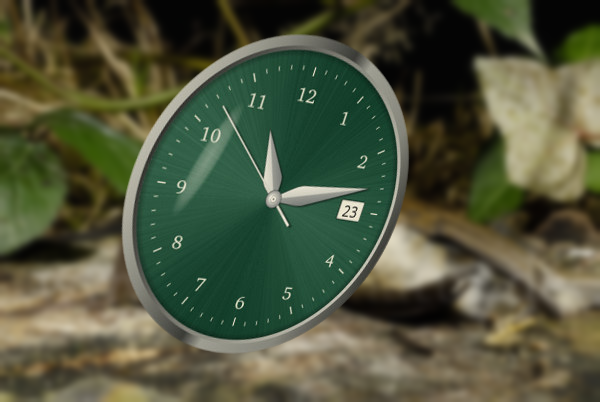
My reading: 11:12:52
